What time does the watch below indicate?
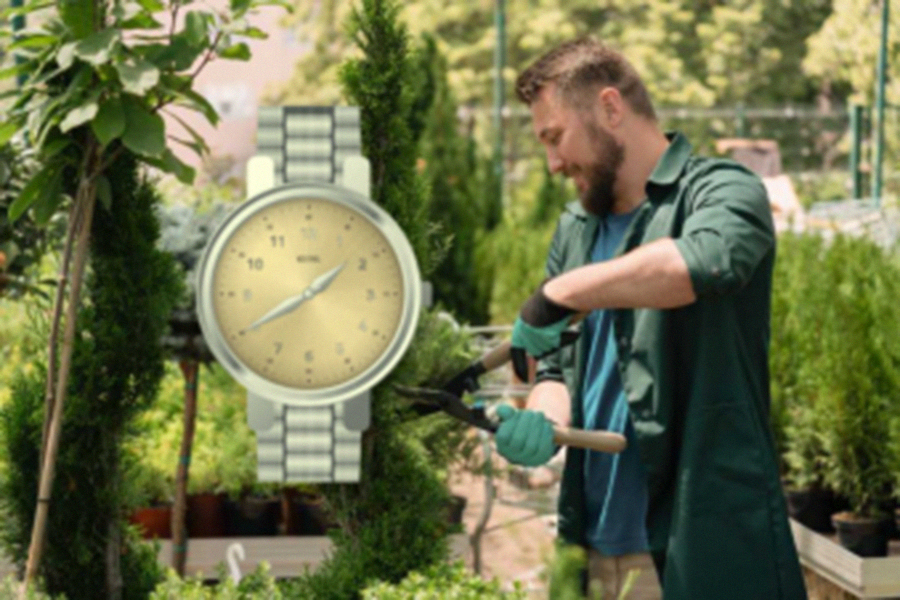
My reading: 1:40
